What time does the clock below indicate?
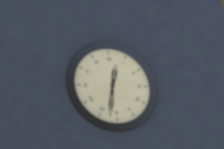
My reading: 12:32
